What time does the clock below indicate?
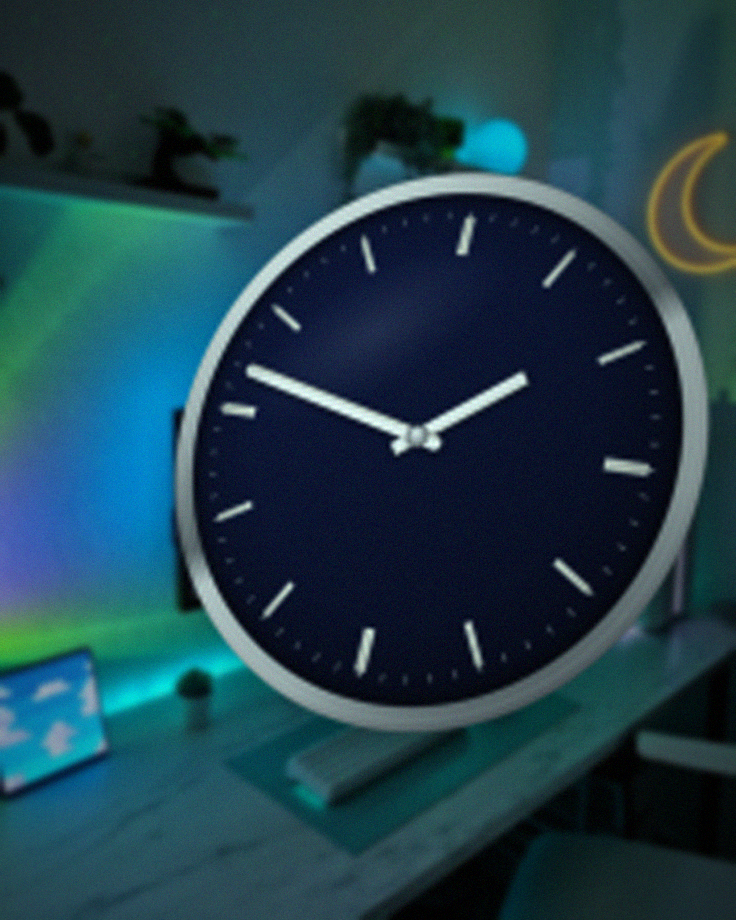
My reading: 1:47
